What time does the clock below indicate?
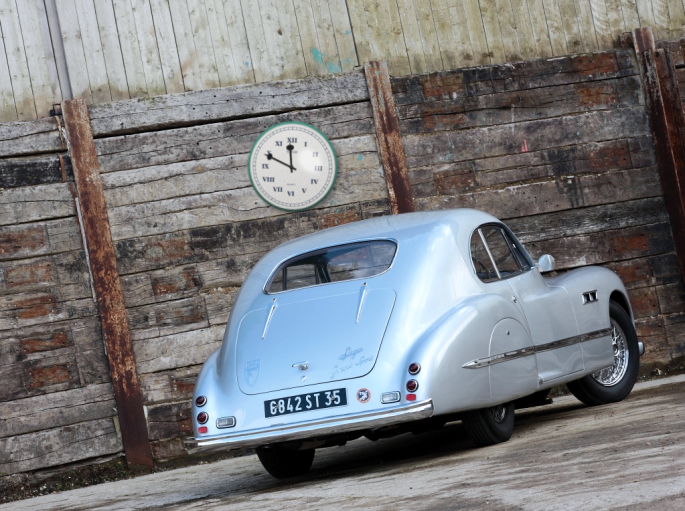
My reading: 11:49
